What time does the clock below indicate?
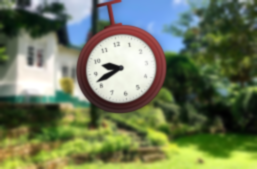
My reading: 9:42
